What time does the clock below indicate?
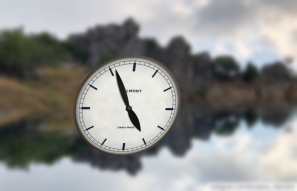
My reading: 4:56
